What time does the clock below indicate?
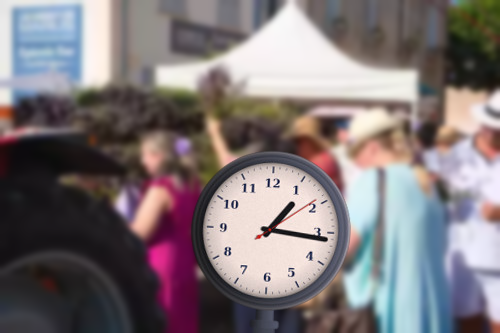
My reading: 1:16:09
